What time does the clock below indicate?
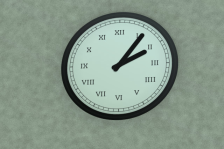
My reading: 2:06
